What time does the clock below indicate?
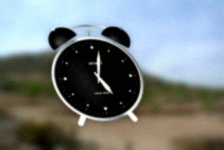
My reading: 5:02
